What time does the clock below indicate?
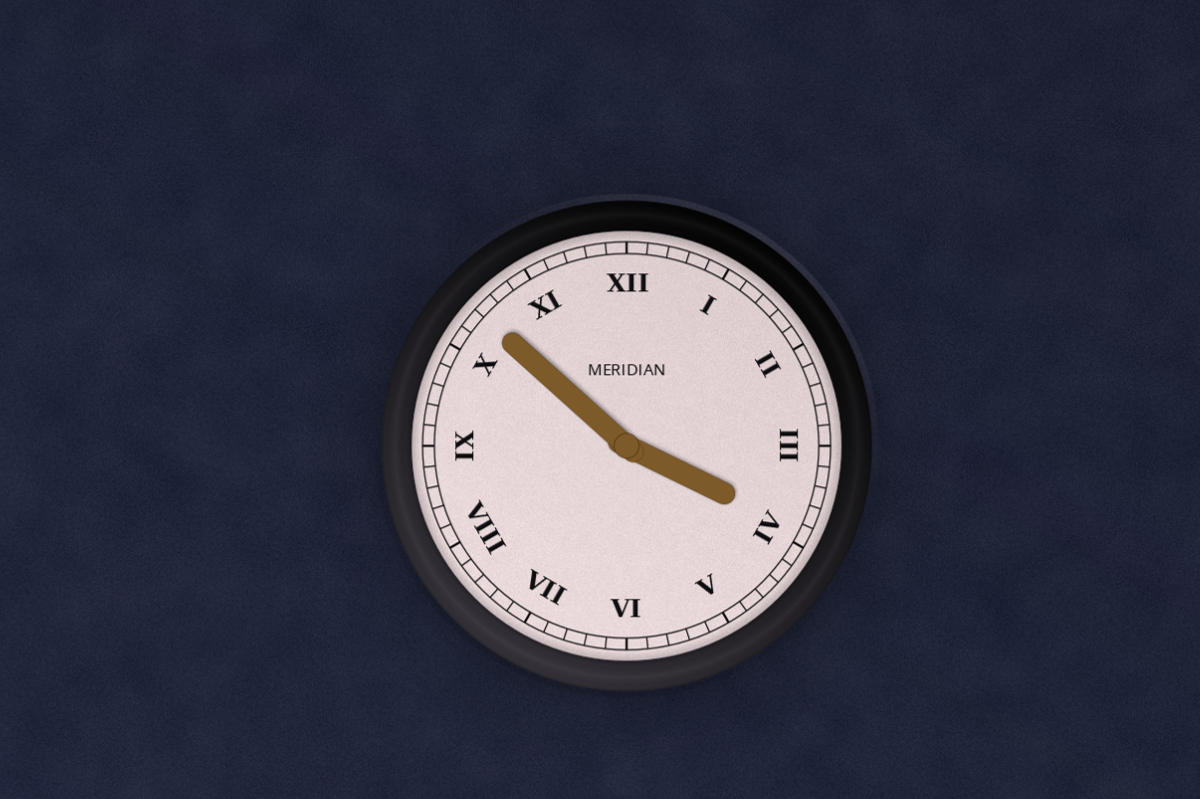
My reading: 3:52
